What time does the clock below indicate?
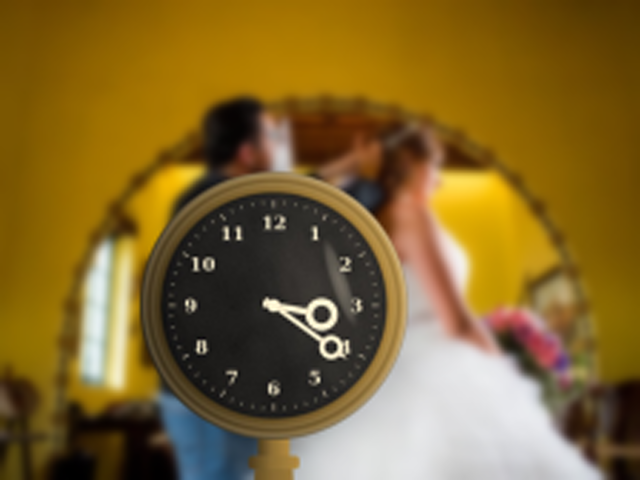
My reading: 3:21
